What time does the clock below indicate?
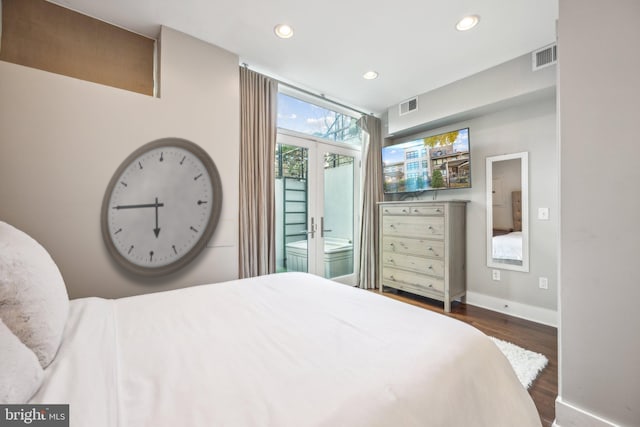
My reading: 5:45
